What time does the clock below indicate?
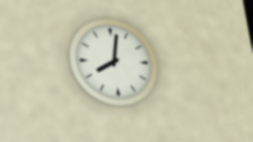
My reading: 8:02
